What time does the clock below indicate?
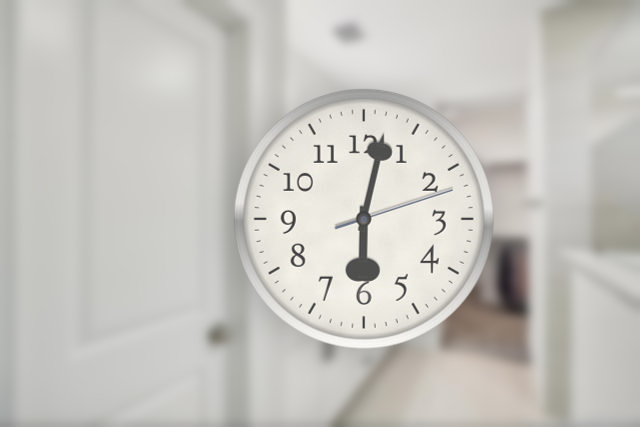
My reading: 6:02:12
